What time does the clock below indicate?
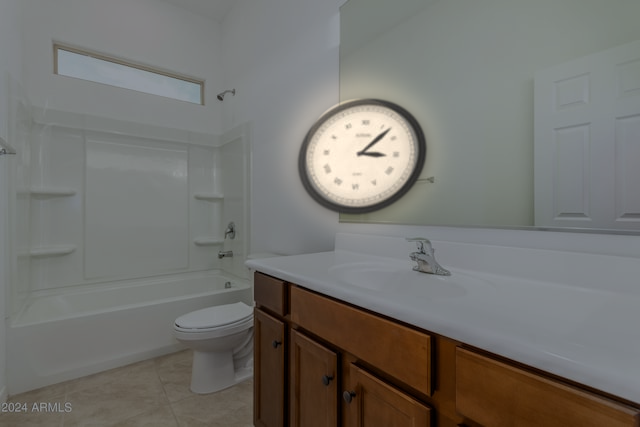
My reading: 3:07
